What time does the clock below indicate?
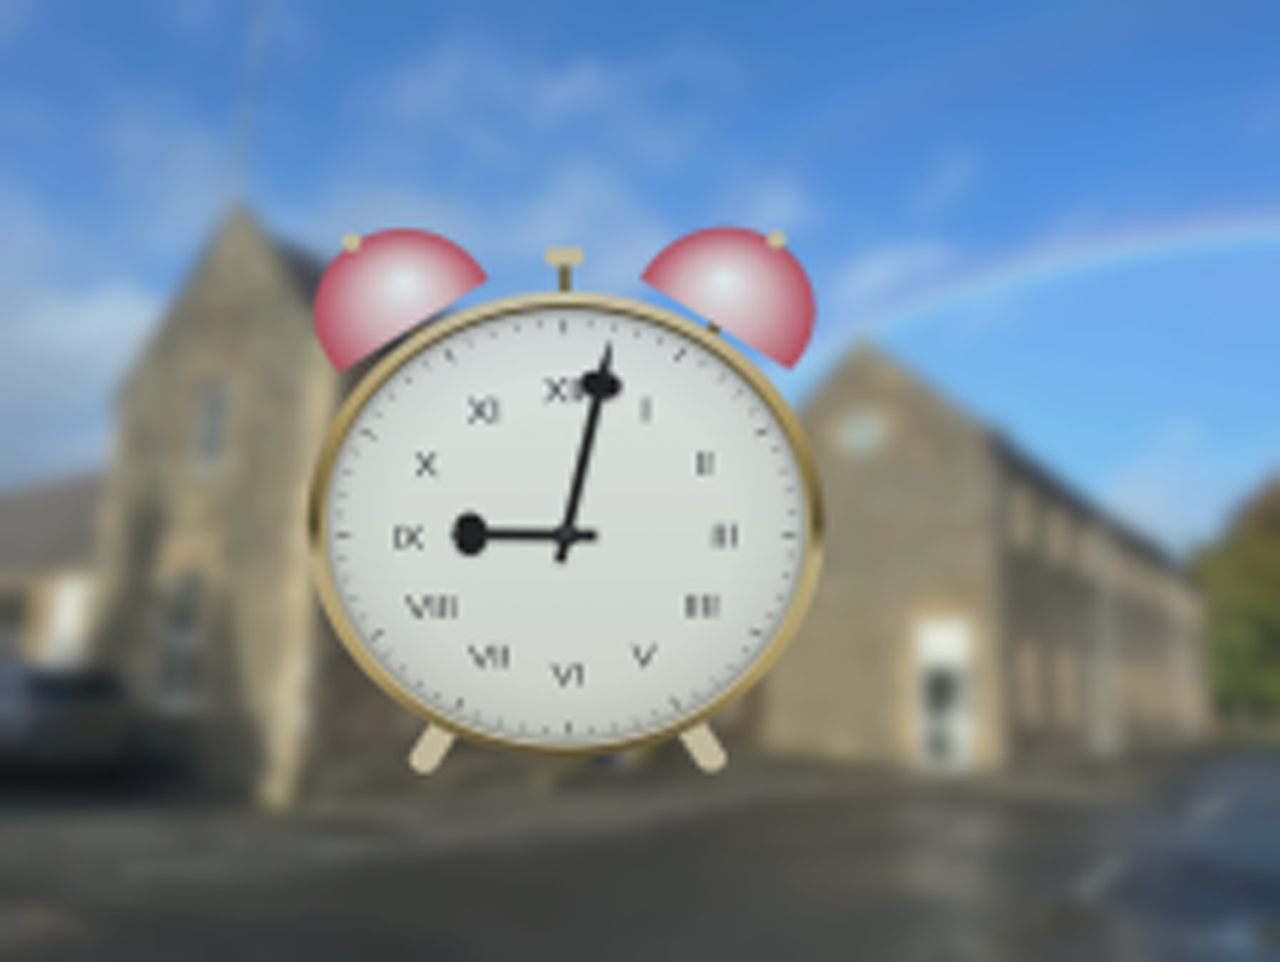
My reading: 9:02
